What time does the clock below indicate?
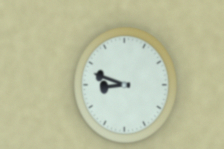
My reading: 8:48
